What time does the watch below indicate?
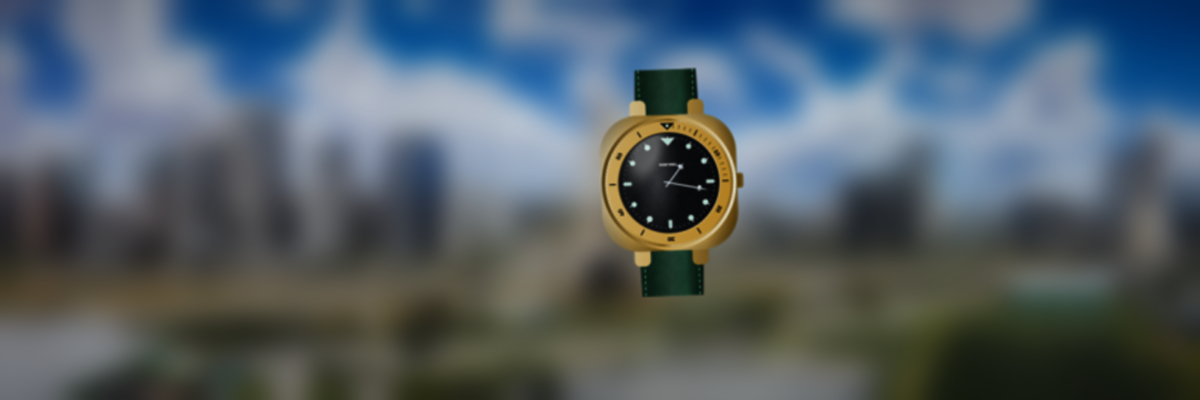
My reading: 1:17
